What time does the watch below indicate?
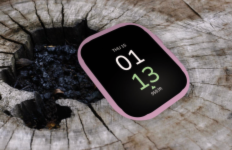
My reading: 1:13
